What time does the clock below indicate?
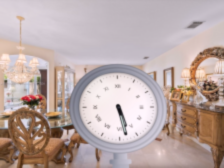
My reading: 5:28
